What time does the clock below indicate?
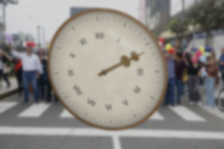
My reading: 2:11
